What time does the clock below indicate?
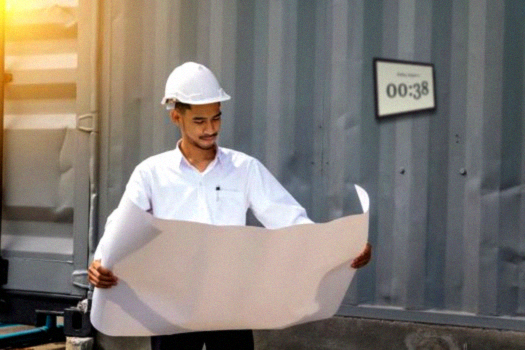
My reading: 0:38
